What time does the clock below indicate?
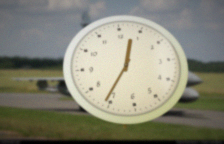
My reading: 12:36
